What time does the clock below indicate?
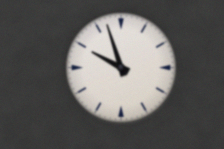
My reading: 9:57
